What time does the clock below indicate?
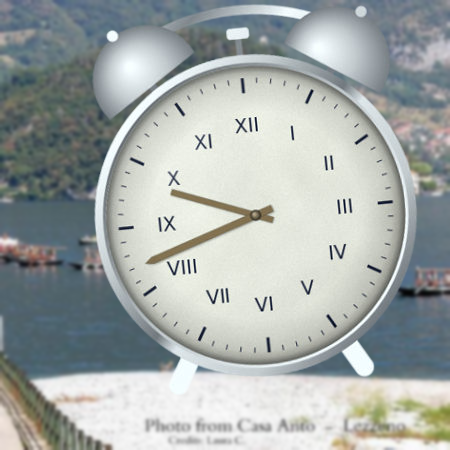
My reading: 9:42
